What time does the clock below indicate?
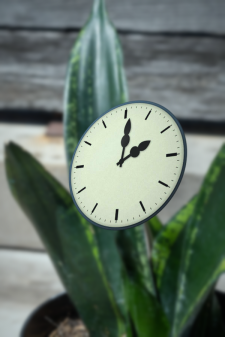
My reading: 2:01
